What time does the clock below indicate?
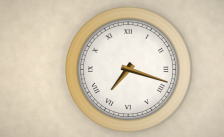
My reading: 7:18
